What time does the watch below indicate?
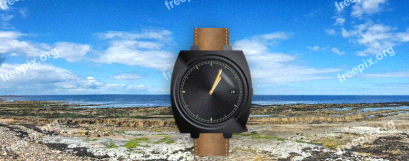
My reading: 1:04
